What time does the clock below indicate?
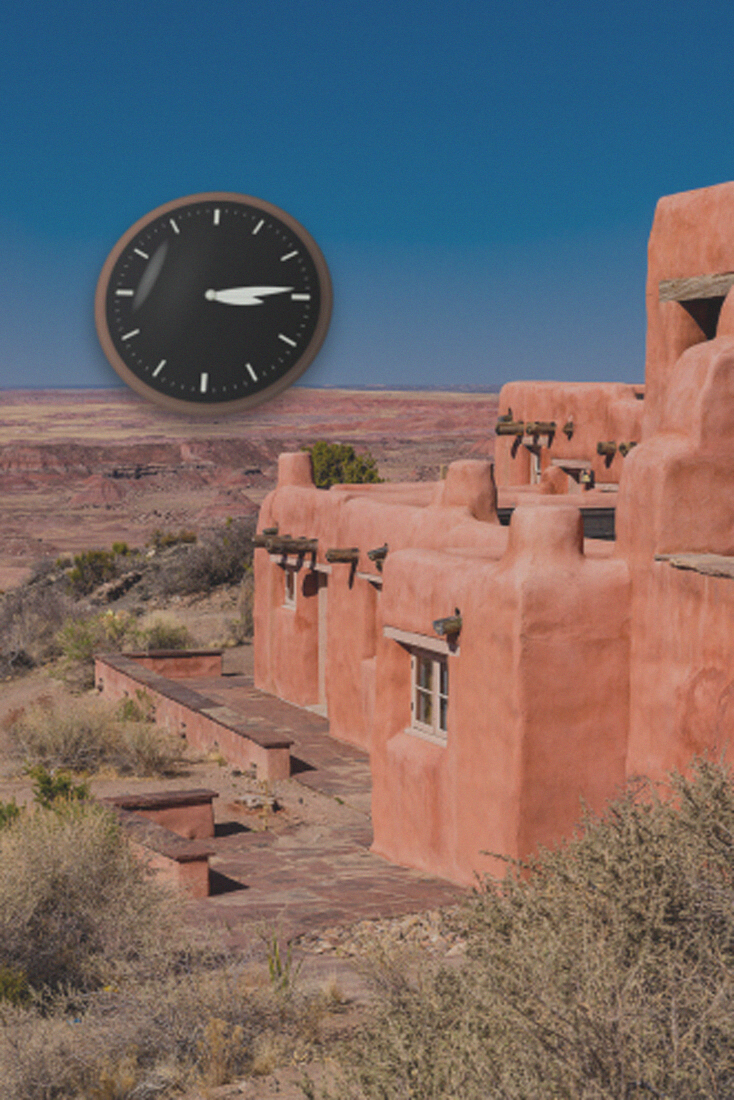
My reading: 3:14
